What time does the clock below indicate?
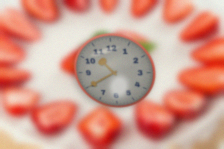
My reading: 10:40
